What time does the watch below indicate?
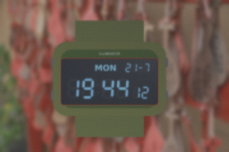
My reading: 19:44:12
